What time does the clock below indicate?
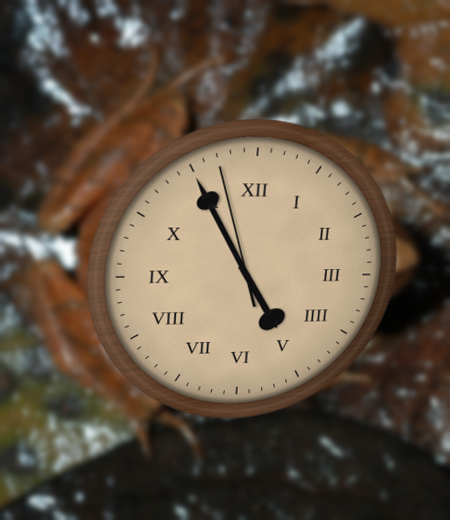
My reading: 4:54:57
